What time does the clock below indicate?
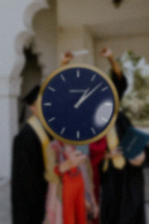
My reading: 1:08
